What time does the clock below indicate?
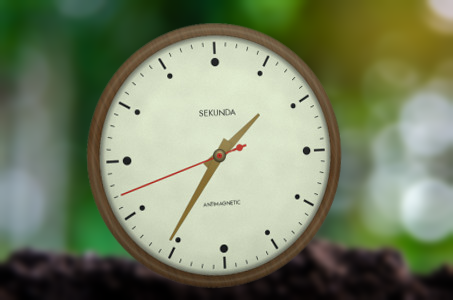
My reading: 1:35:42
